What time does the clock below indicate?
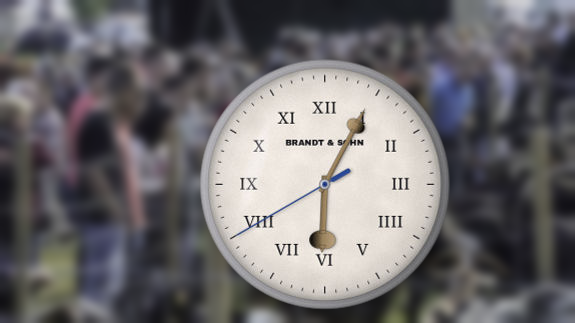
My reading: 6:04:40
